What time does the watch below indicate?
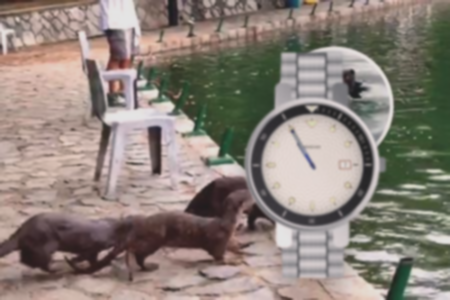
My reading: 10:55
